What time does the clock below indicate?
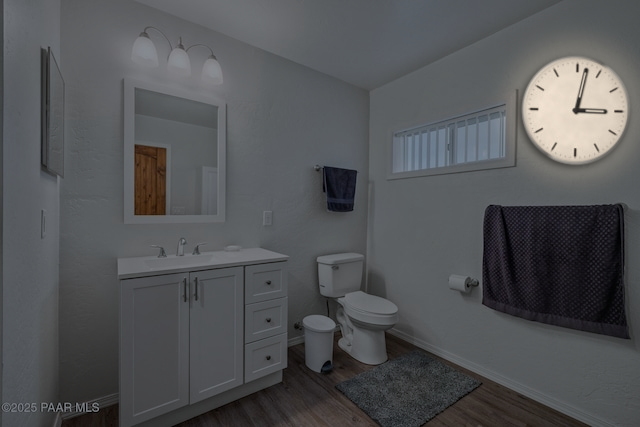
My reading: 3:02
